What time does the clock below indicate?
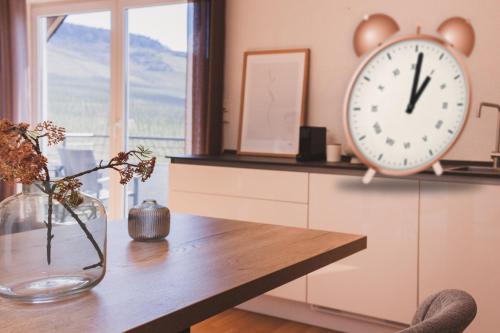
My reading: 1:01
